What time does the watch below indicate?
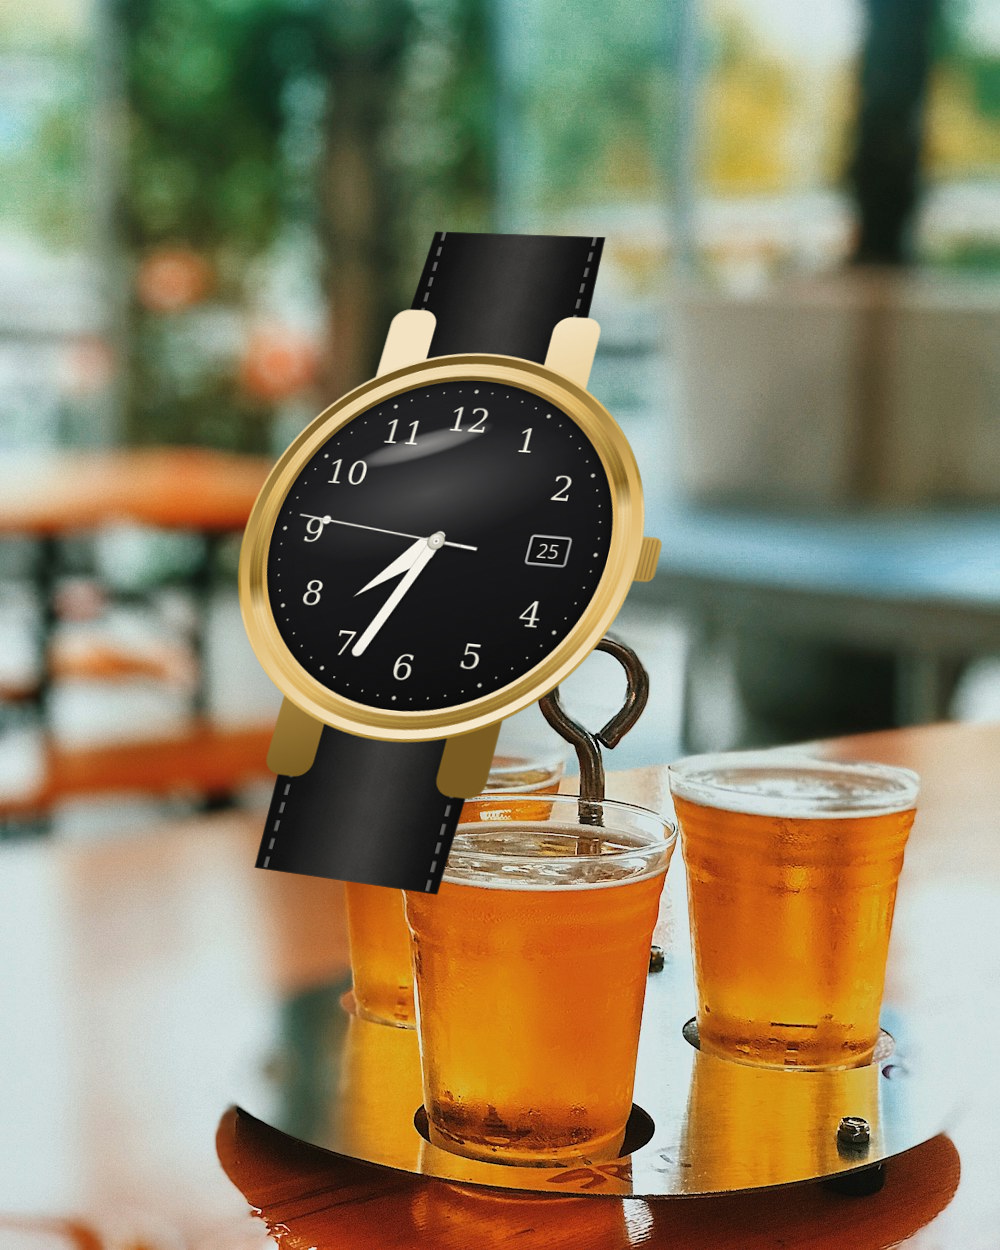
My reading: 7:33:46
